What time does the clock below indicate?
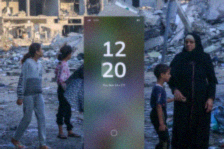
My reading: 12:20
